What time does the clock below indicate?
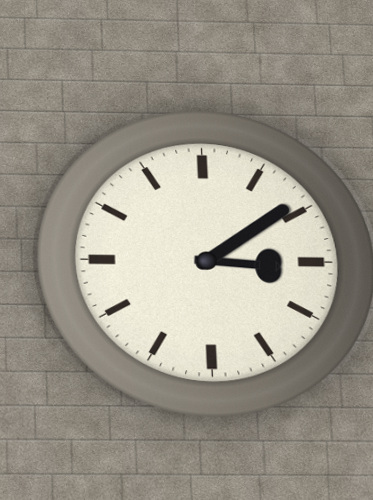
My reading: 3:09
